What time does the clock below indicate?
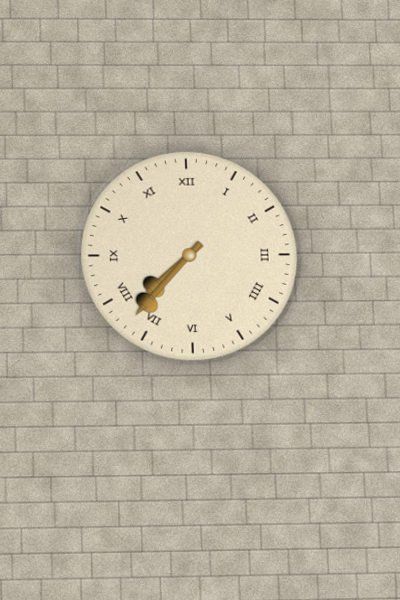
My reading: 7:37
